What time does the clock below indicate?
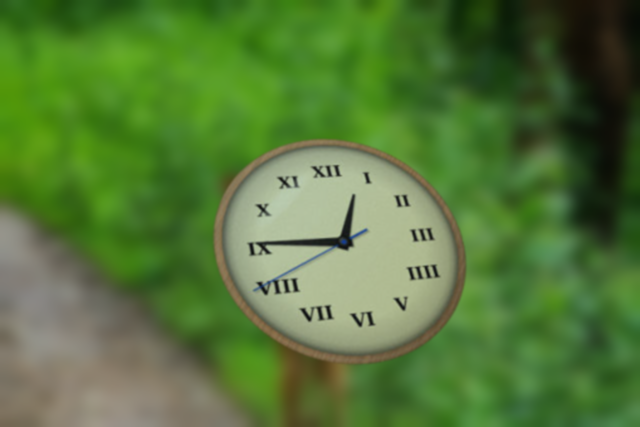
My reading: 12:45:41
